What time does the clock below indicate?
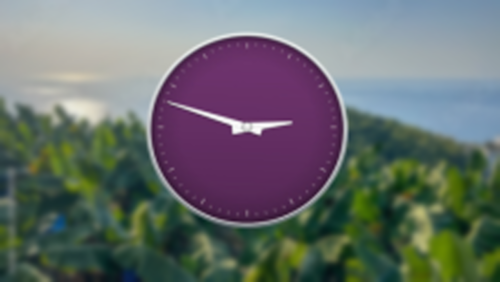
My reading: 2:48
